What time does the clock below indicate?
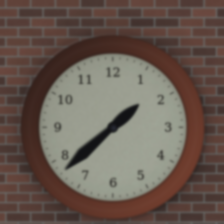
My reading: 1:38
